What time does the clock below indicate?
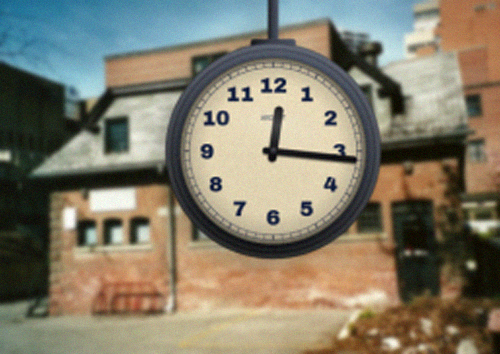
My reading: 12:16
